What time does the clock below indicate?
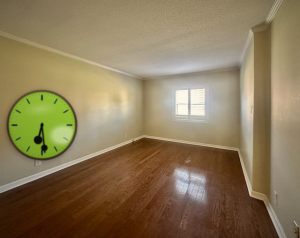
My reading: 6:29
